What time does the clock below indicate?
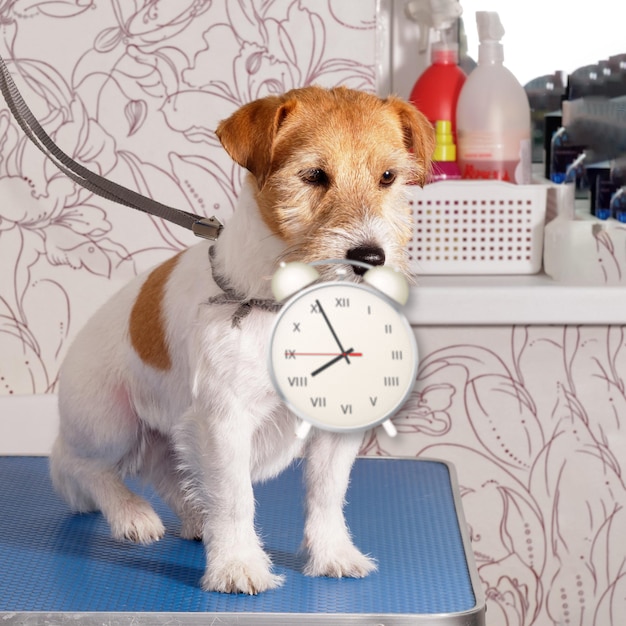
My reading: 7:55:45
